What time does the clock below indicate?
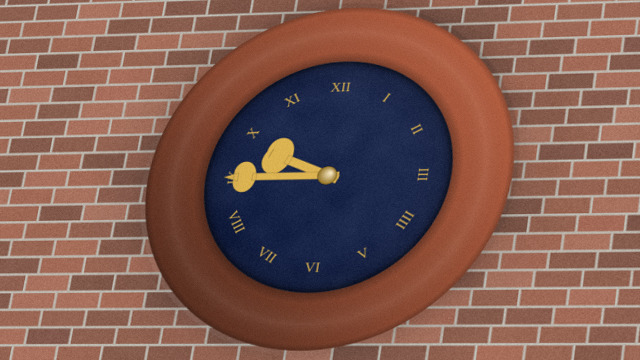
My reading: 9:45
